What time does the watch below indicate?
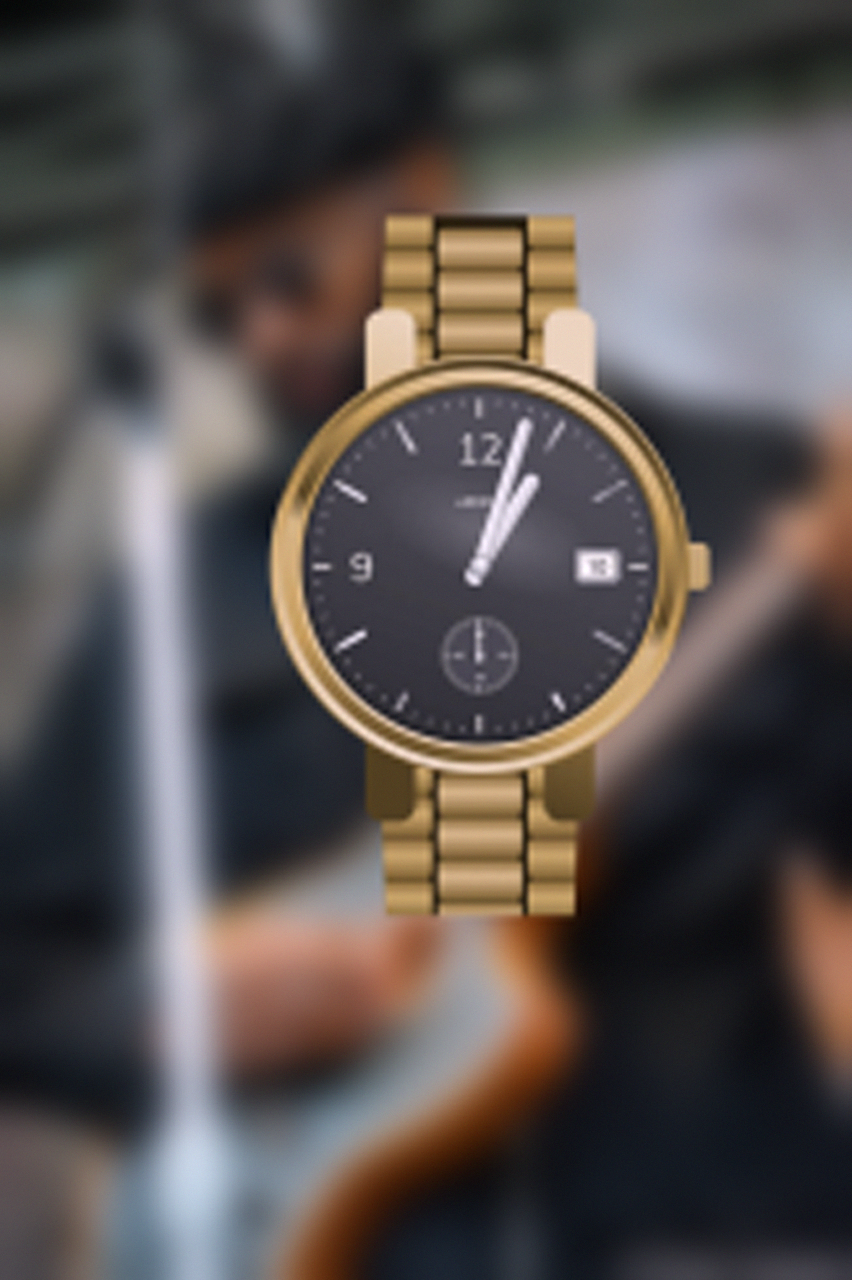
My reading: 1:03
